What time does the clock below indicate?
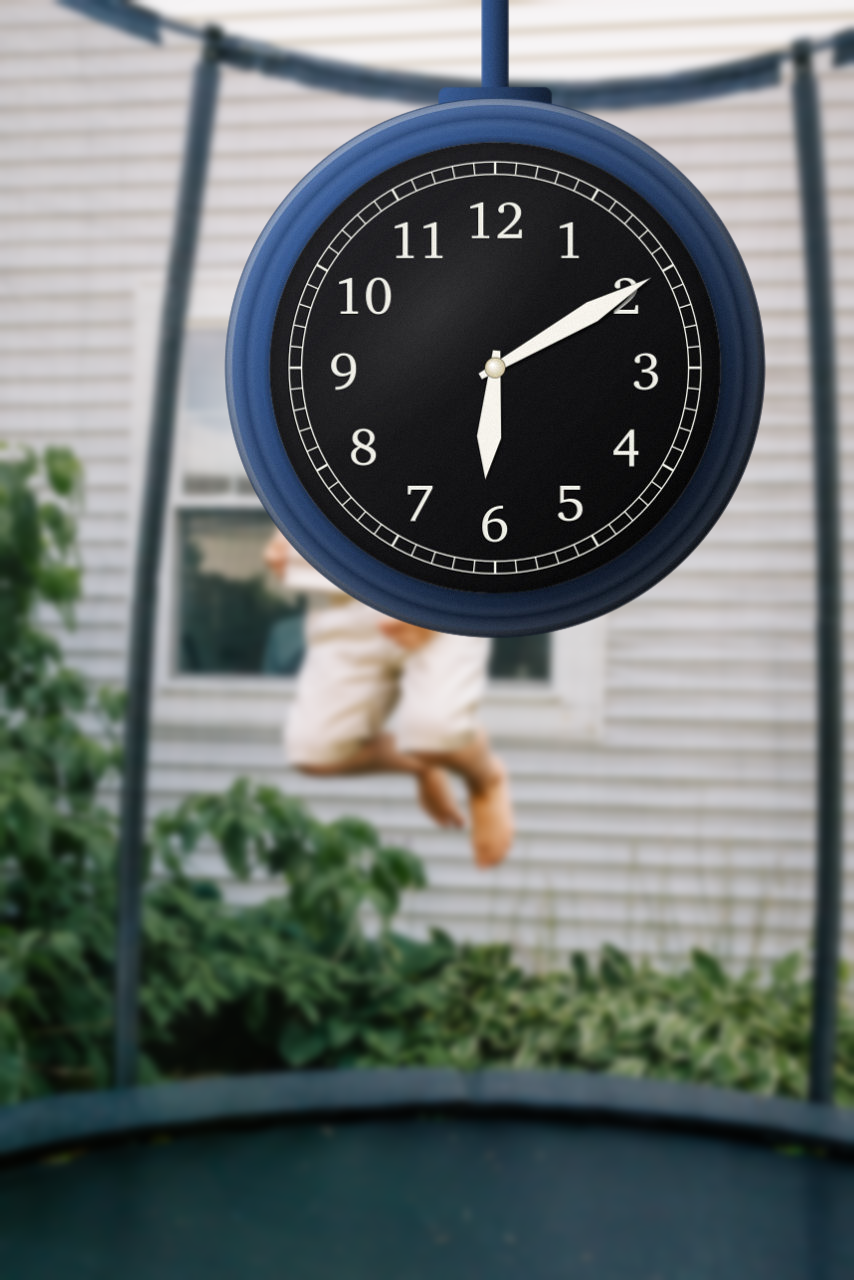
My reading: 6:10
